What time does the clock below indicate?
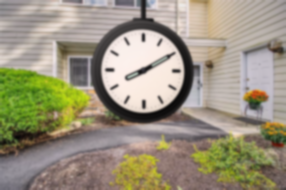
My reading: 8:10
